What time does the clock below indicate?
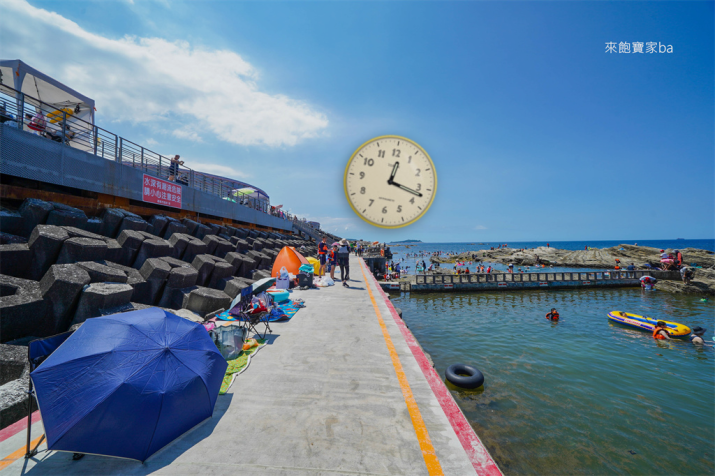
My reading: 12:17
